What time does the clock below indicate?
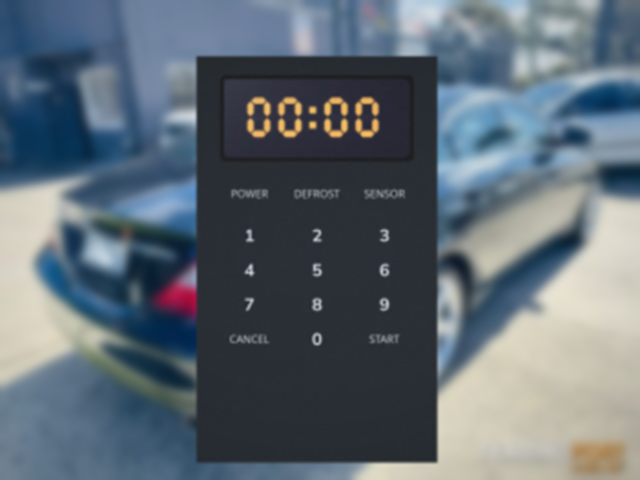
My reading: 0:00
